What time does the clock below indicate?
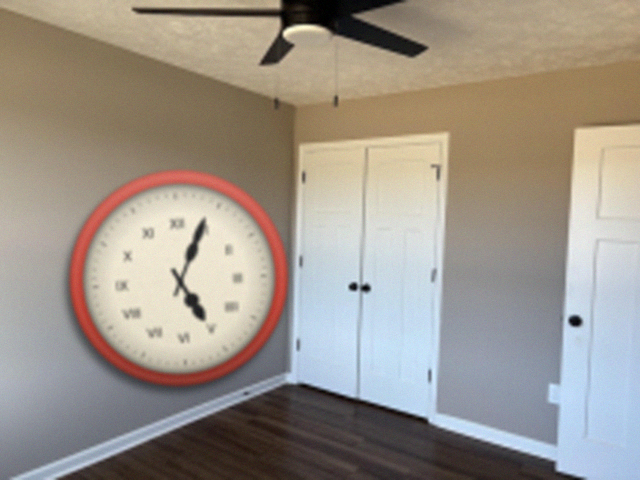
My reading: 5:04
